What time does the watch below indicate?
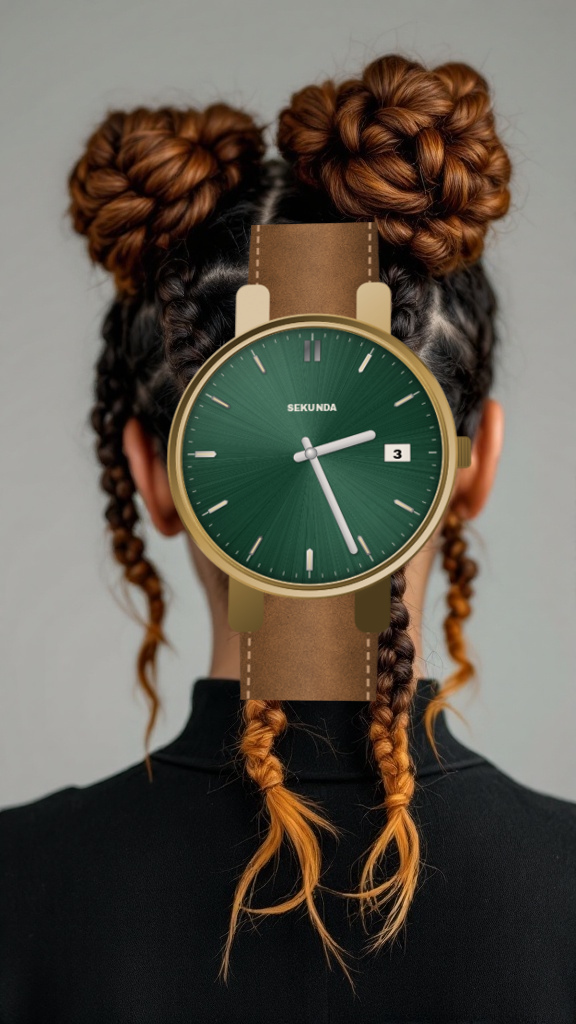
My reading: 2:26
